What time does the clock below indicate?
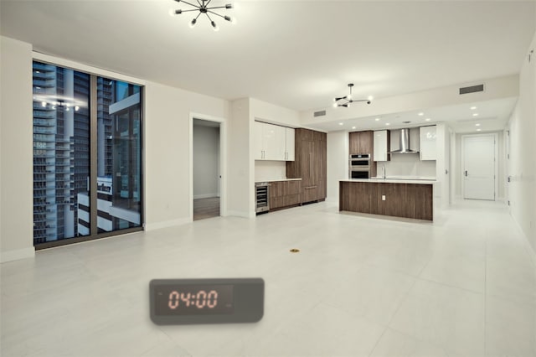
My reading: 4:00
